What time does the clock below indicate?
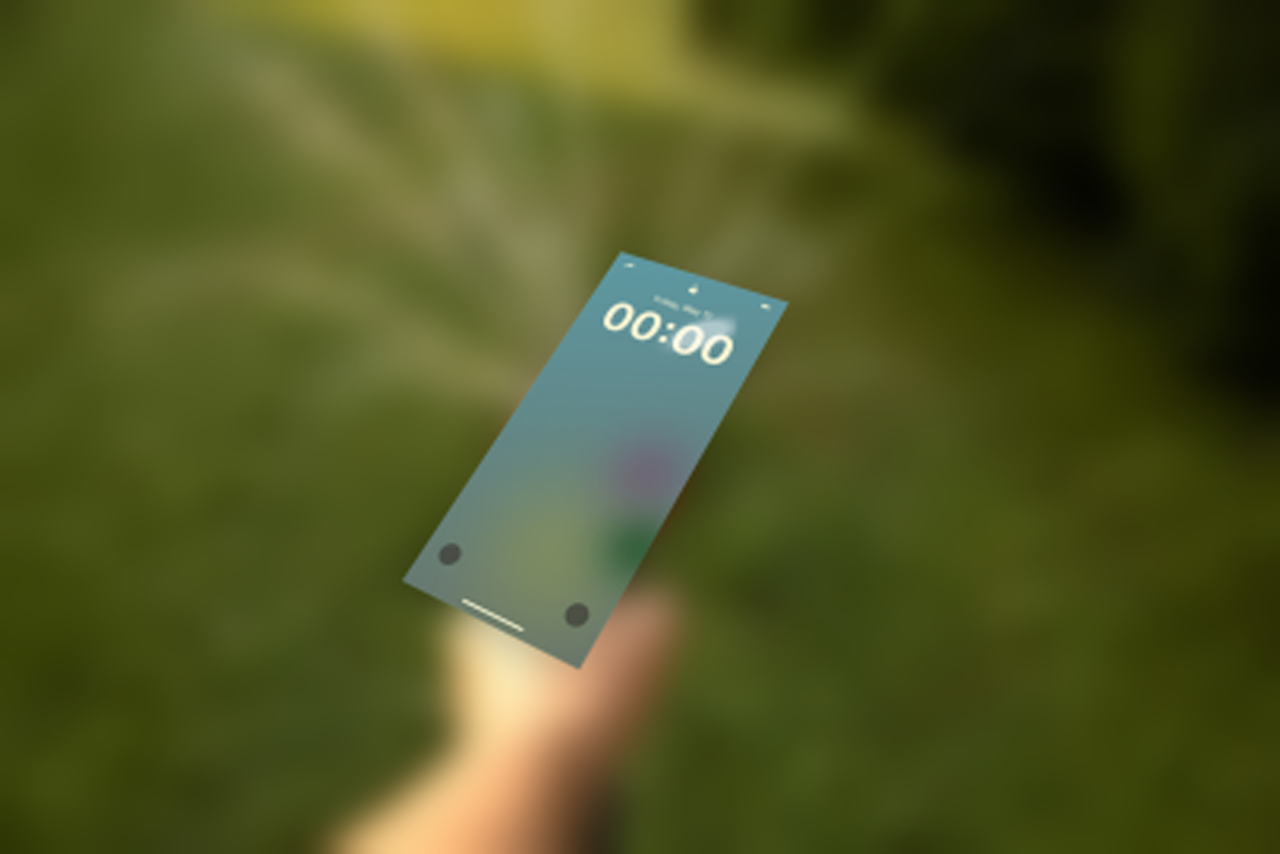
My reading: 0:00
